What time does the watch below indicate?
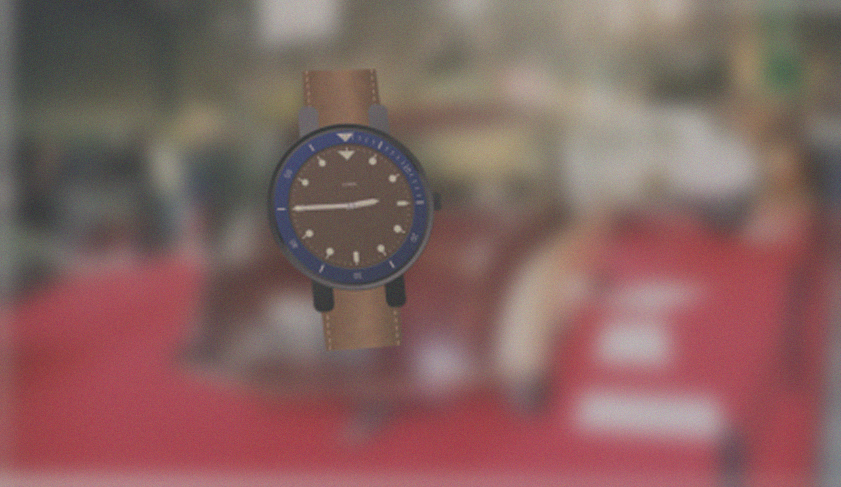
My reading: 2:45
